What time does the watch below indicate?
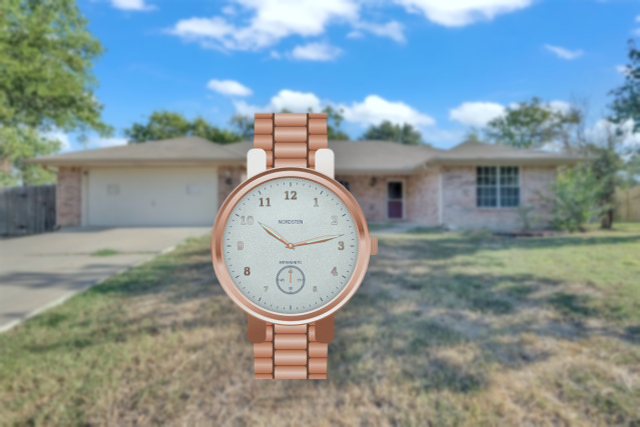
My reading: 10:13
